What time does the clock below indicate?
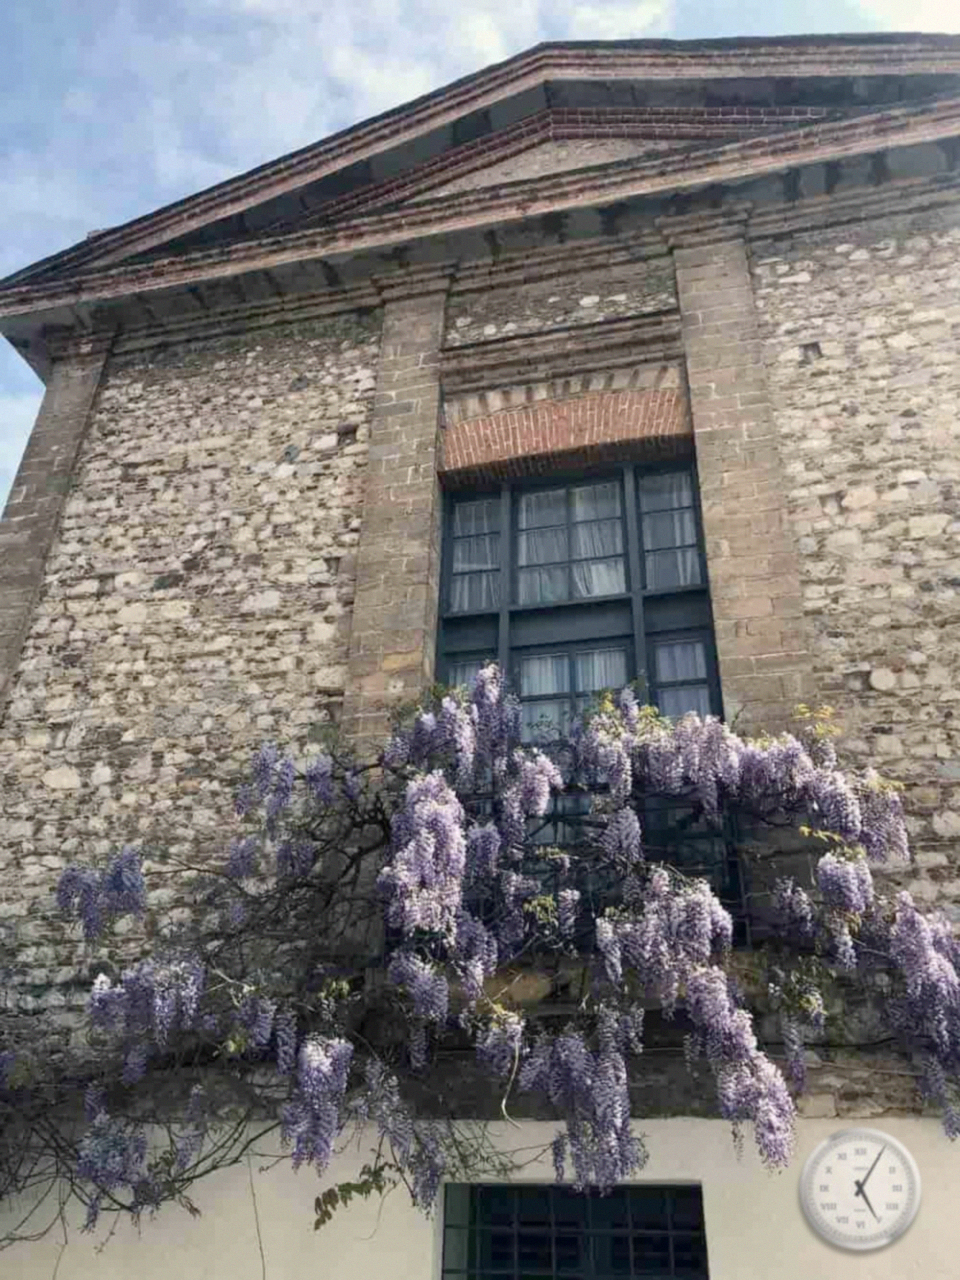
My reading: 5:05
